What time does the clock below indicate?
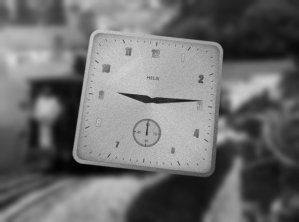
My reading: 9:14
